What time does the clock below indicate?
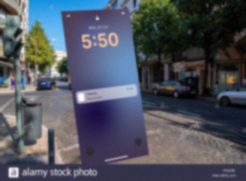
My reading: 5:50
